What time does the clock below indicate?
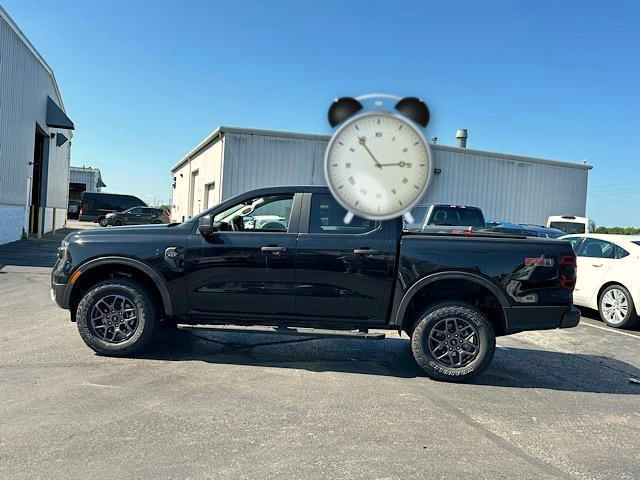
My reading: 2:54
